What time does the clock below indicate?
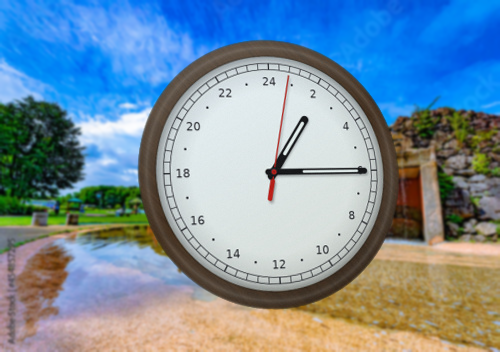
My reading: 2:15:02
